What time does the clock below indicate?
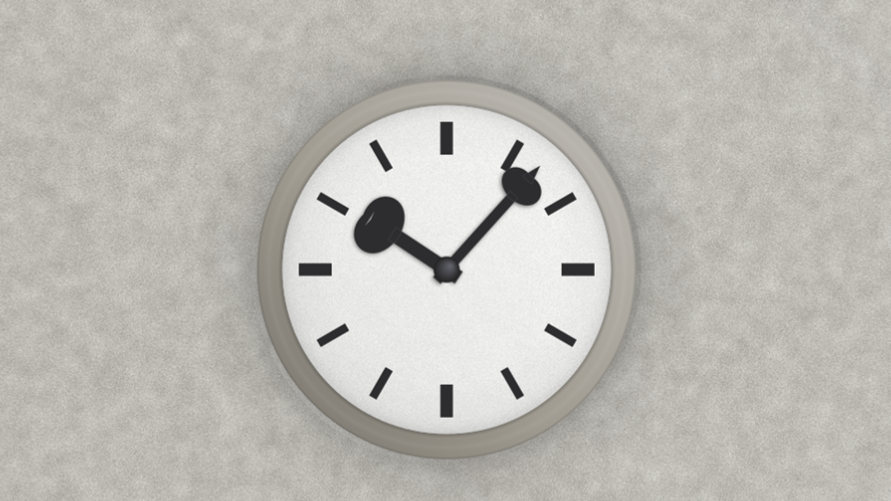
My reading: 10:07
